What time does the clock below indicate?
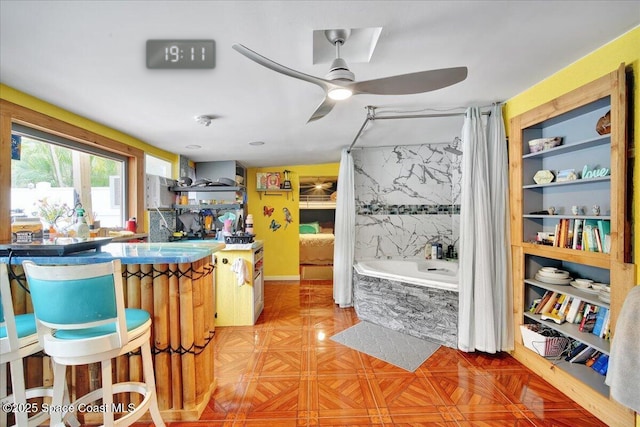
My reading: 19:11
